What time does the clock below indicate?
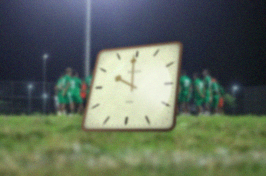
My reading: 9:59
